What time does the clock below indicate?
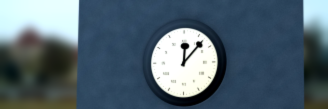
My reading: 12:07
